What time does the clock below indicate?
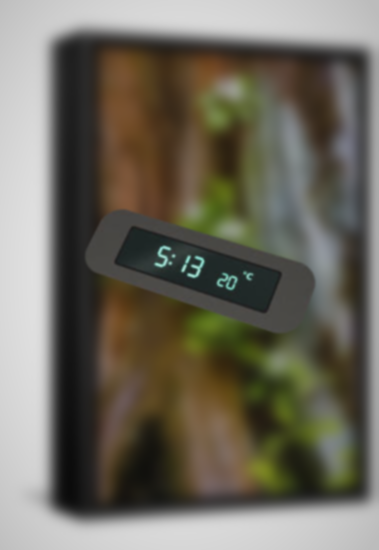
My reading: 5:13
